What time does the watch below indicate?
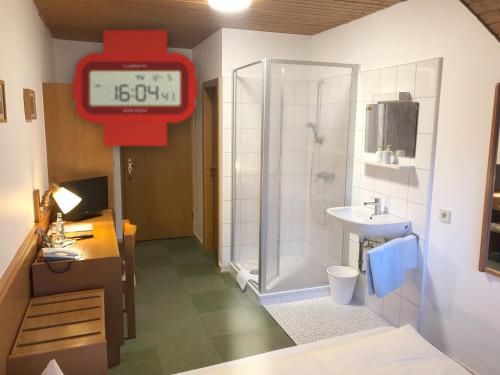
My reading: 16:04
